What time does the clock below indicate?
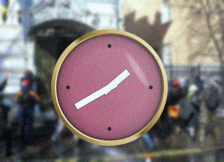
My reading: 1:40
